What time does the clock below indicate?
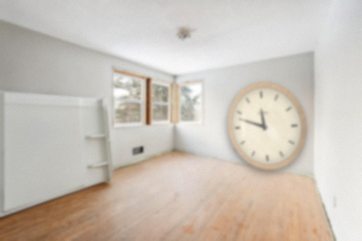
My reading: 11:48
